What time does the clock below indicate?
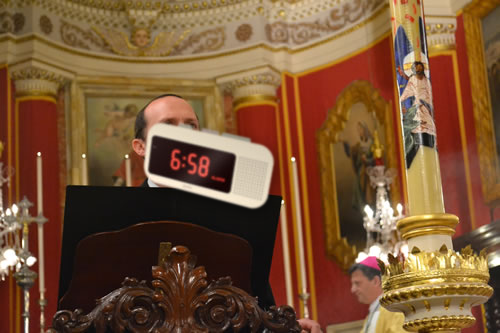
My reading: 6:58
